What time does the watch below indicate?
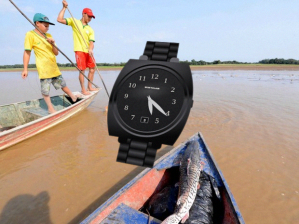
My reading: 5:21
